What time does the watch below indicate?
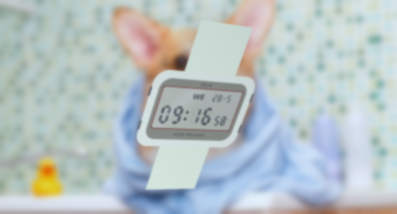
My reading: 9:16
